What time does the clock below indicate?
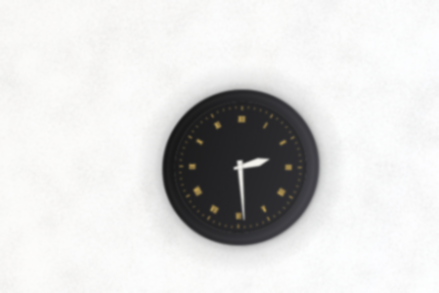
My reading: 2:29
